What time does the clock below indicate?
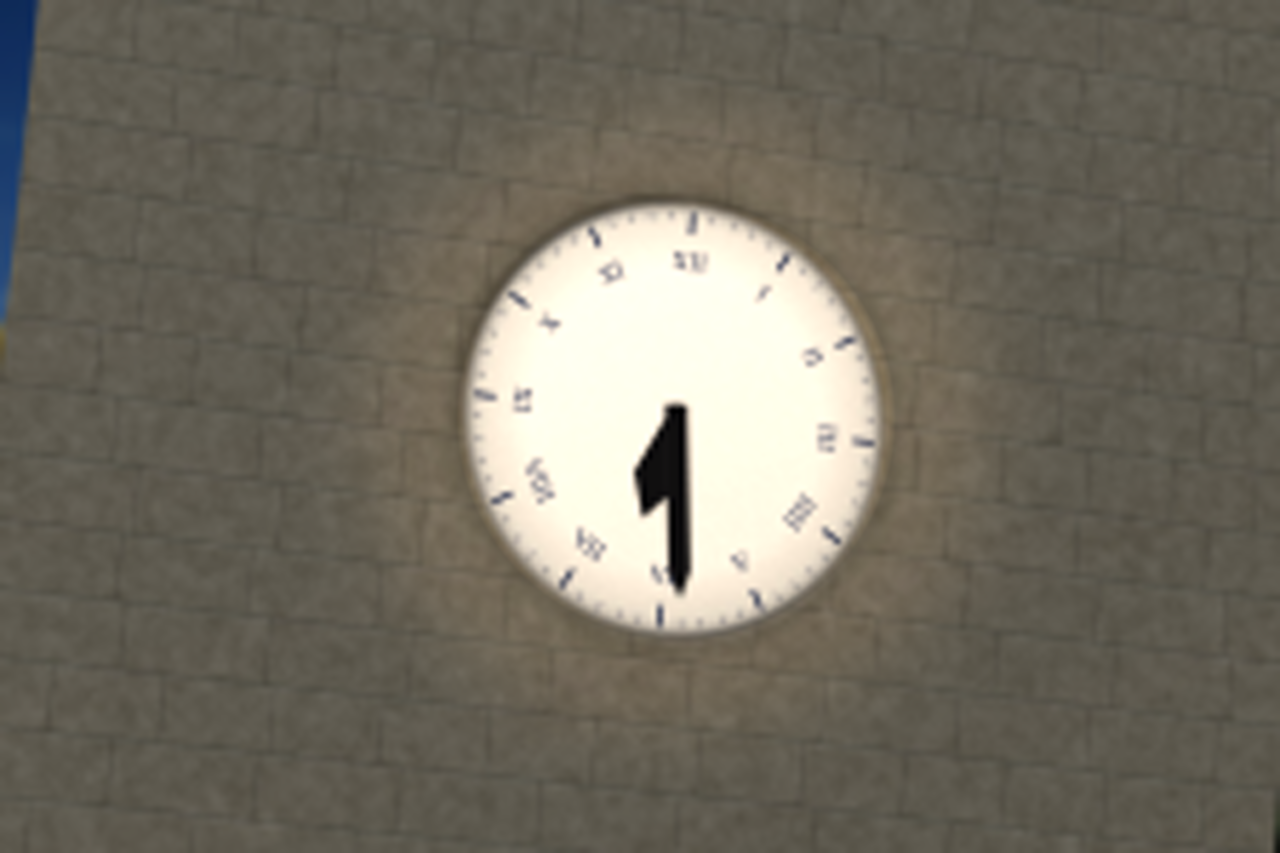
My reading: 6:29
